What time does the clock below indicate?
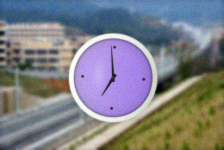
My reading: 6:59
